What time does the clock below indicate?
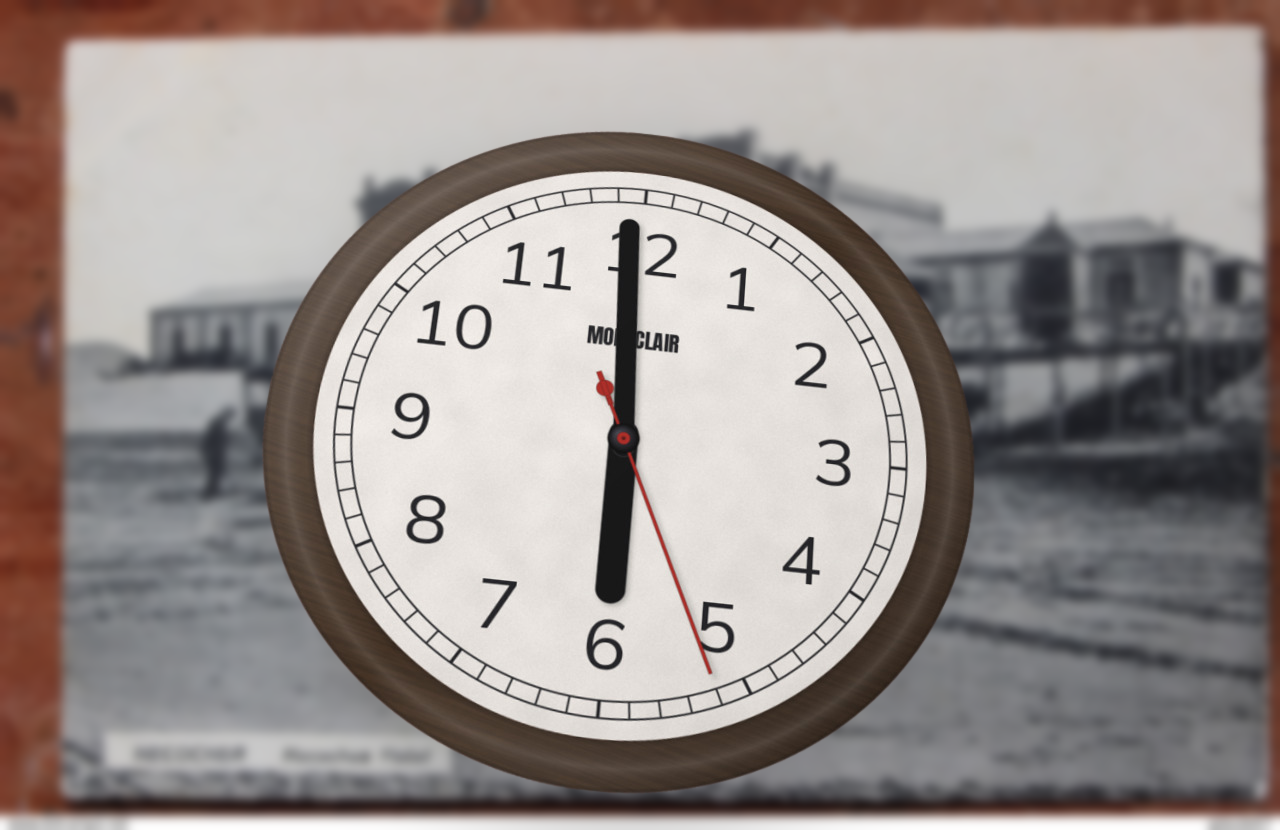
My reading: 5:59:26
